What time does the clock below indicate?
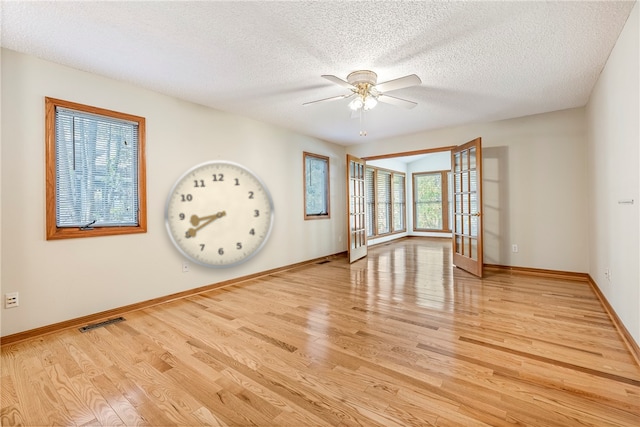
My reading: 8:40
